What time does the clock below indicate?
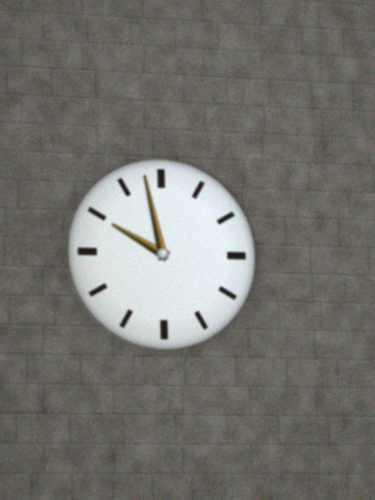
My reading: 9:58
